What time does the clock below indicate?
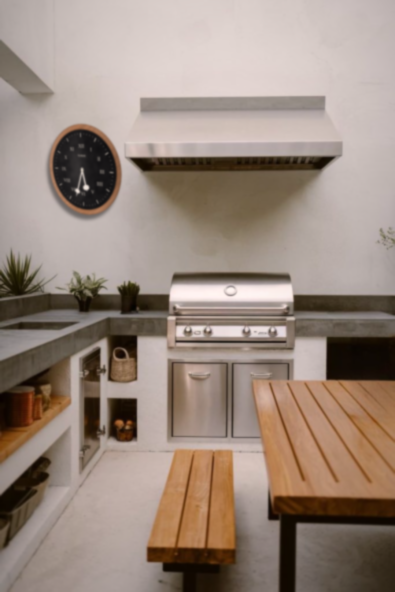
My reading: 5:33
